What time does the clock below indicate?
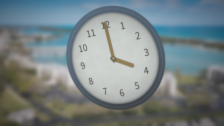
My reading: 4:00
